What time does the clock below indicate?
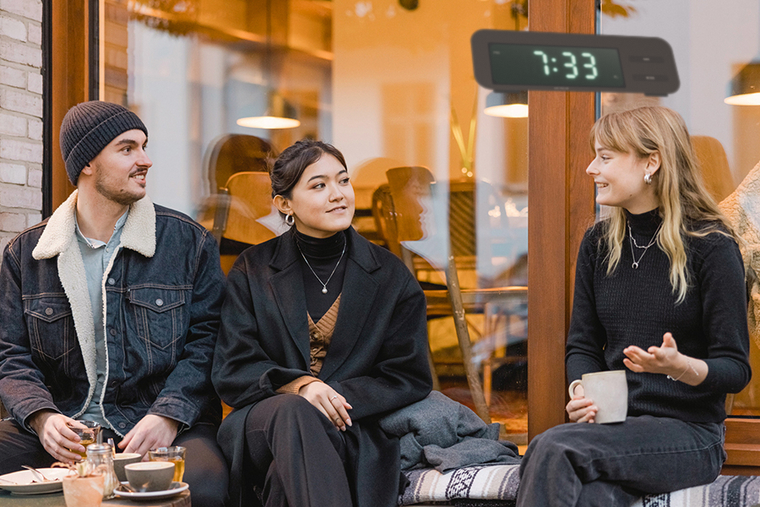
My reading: 7:33
